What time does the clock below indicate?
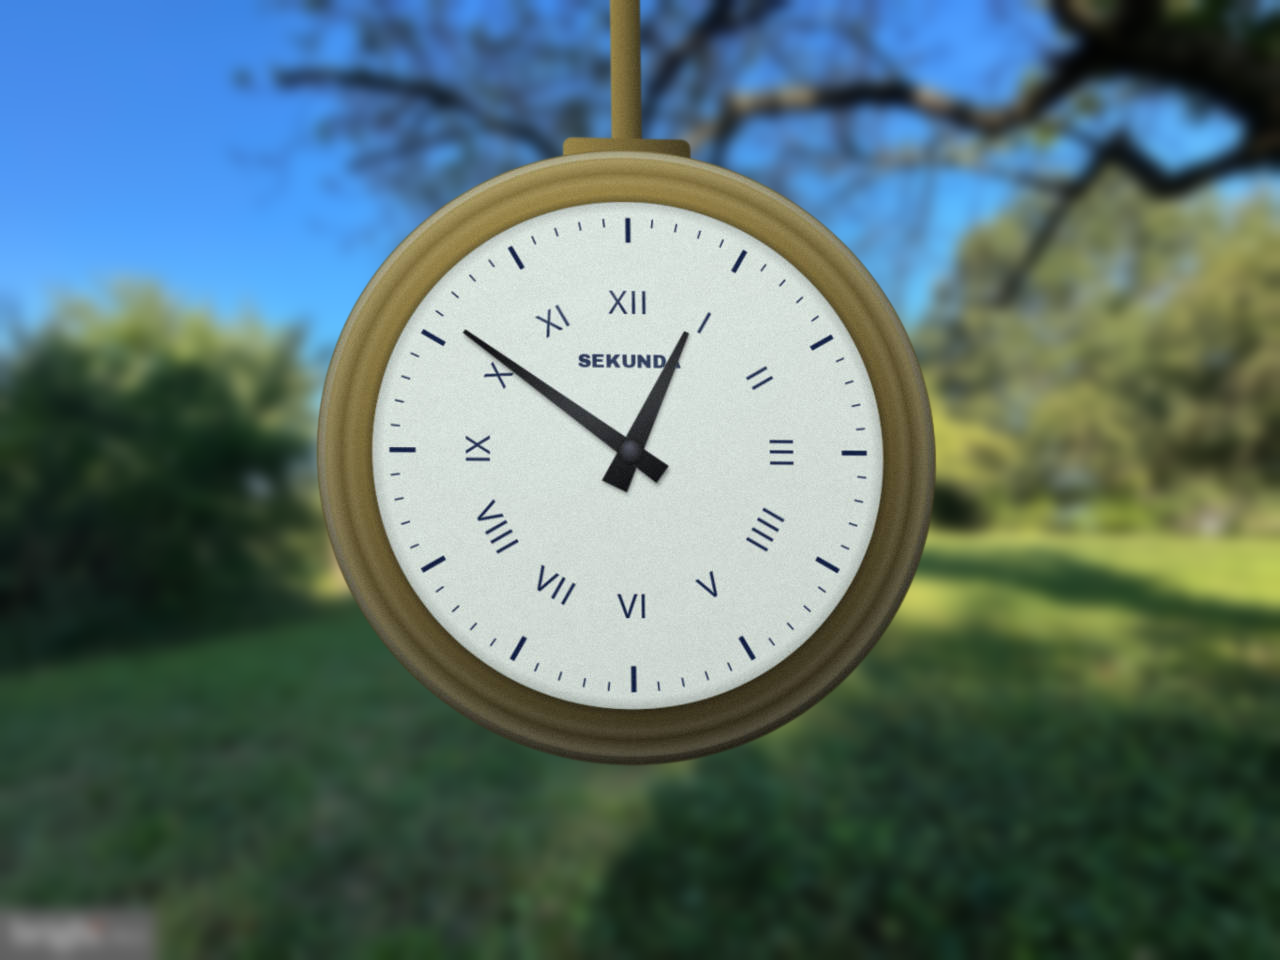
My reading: 12:51
